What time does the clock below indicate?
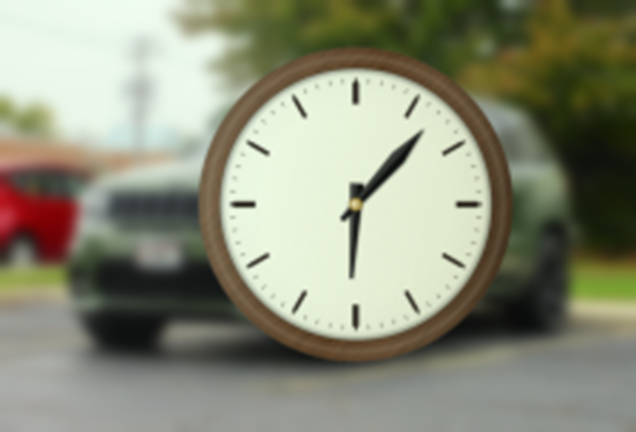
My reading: 6:07
